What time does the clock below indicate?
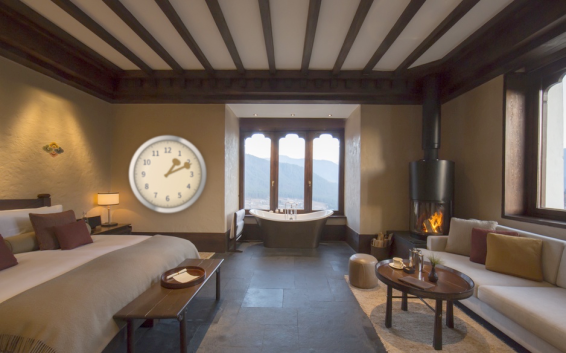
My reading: 1:11
